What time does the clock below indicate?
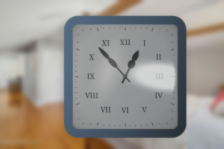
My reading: 12:53
